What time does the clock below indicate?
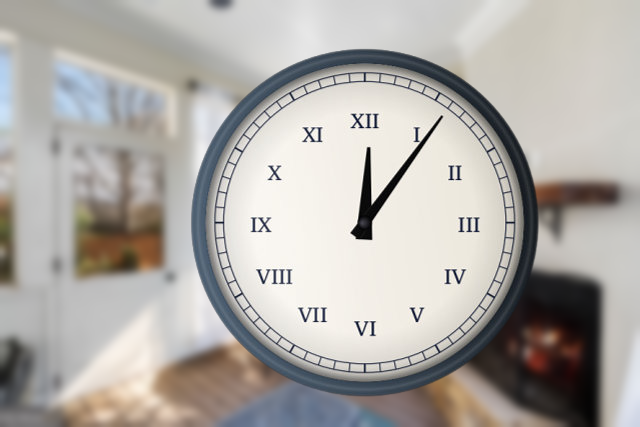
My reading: 12:06
